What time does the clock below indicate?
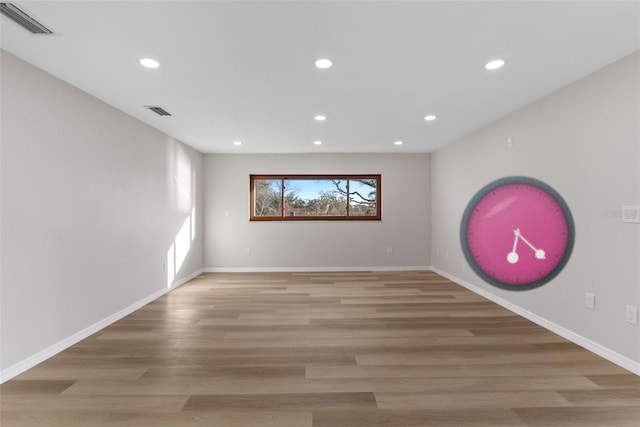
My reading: 6:22
